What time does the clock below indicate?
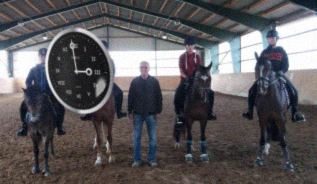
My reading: 2:59
